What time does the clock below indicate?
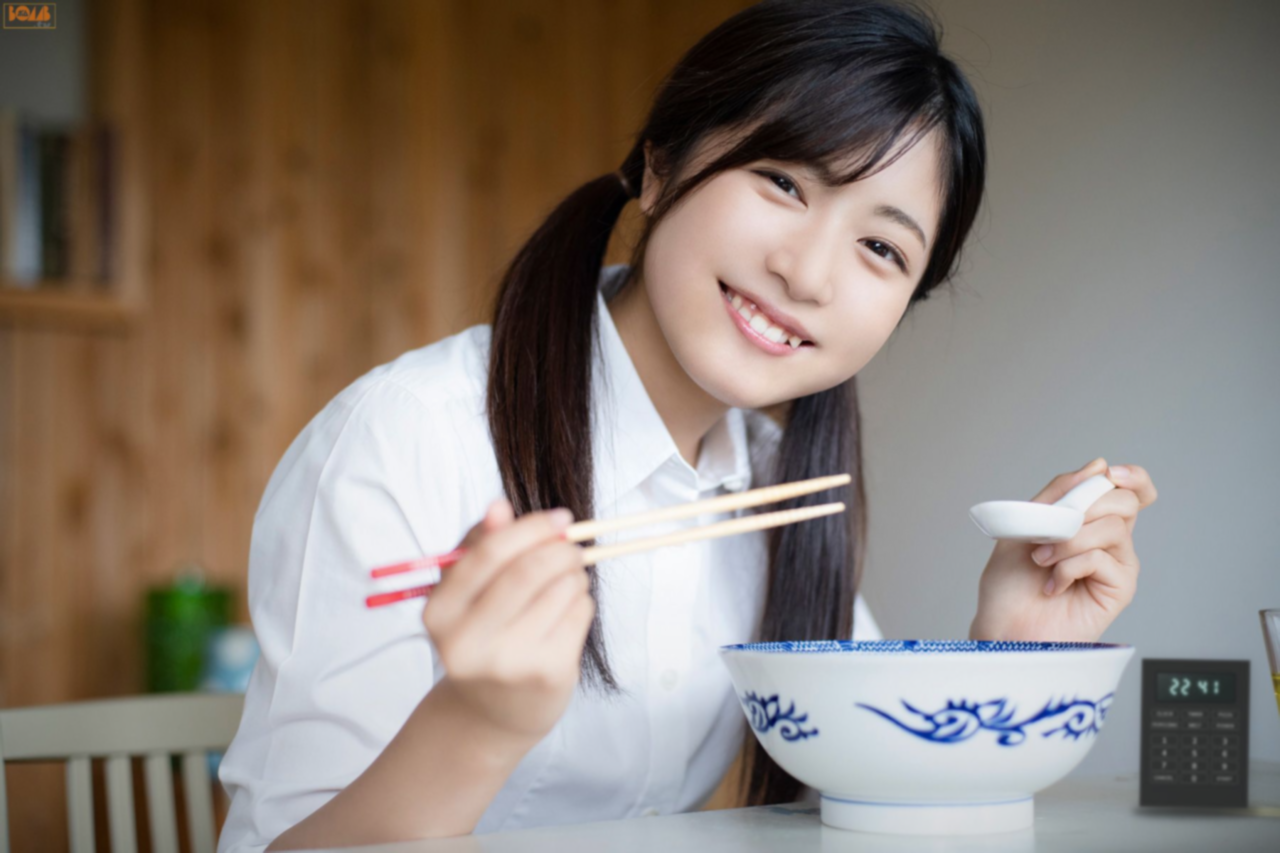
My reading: 22:41
